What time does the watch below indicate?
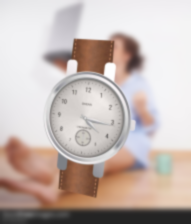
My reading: 4:16
